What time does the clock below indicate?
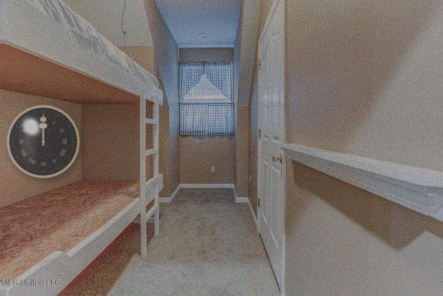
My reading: 12:00
